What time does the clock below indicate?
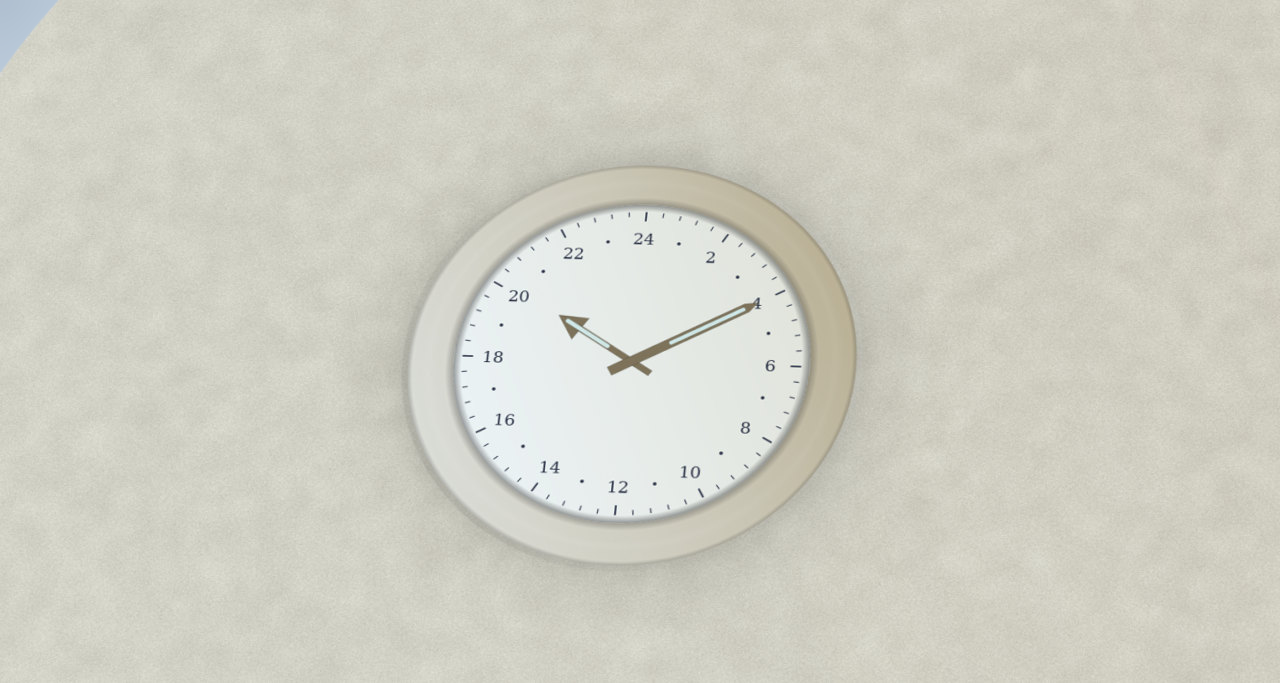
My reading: 20:10
